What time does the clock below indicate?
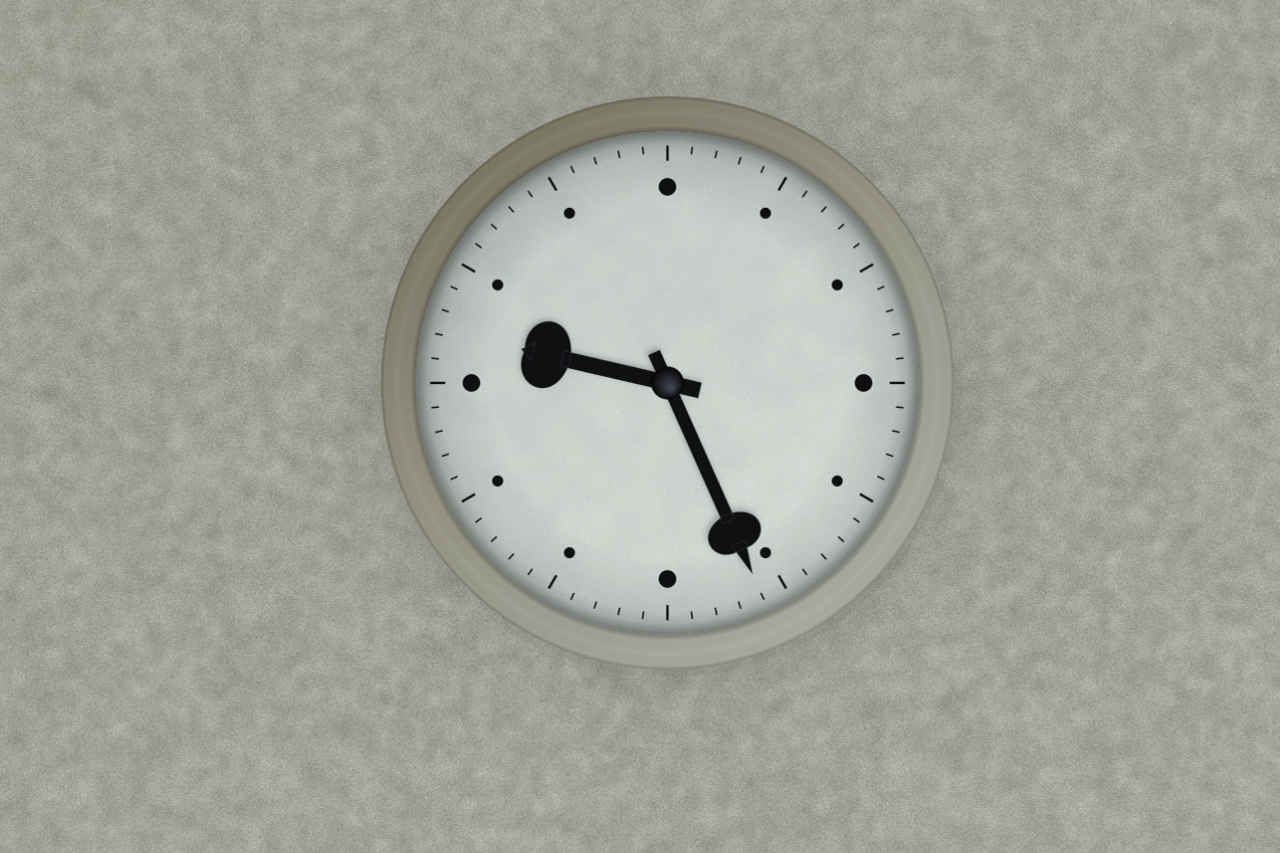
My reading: 9:26
